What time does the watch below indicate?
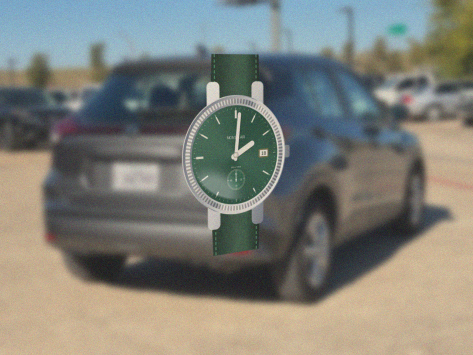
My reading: 2:01
